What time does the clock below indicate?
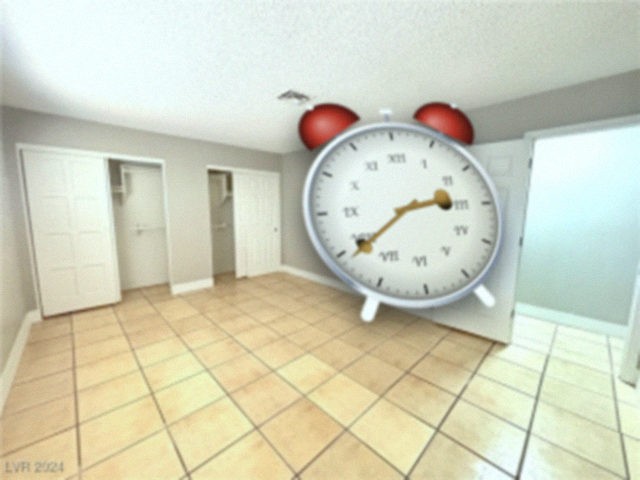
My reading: 2:39
